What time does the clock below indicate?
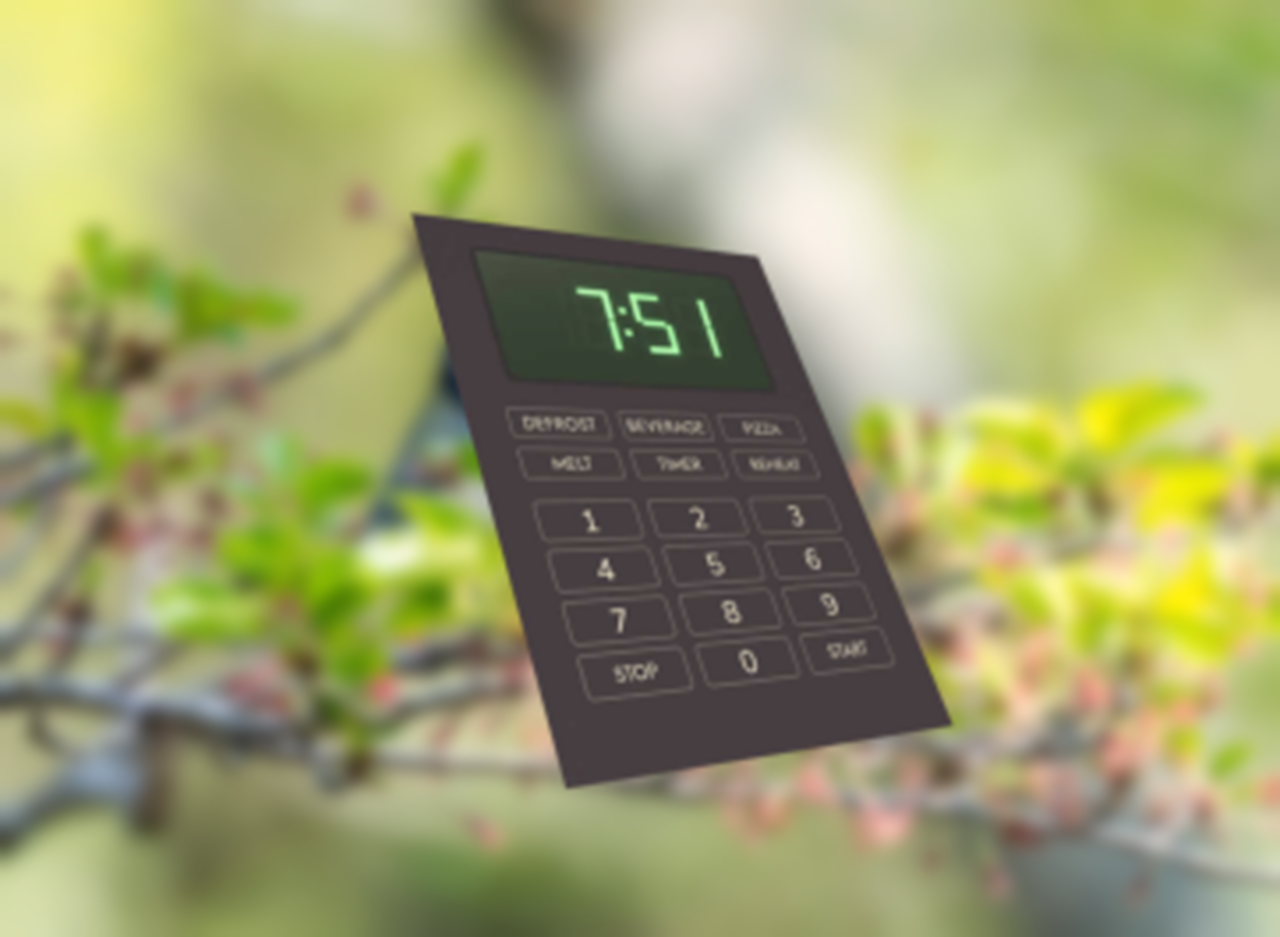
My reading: 7:51
